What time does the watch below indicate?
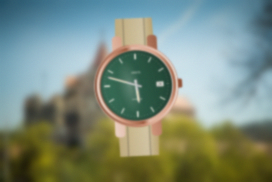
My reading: 5:48
